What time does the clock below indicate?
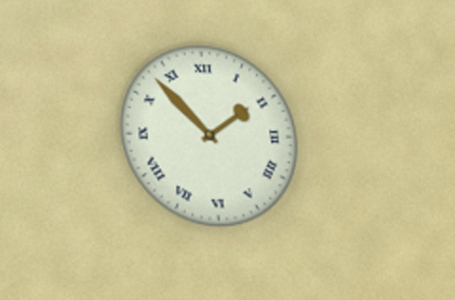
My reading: 1:53
